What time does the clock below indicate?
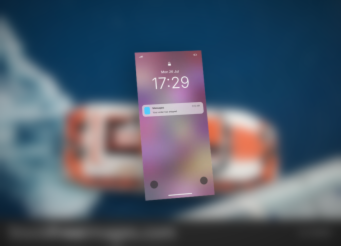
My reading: 17:29
